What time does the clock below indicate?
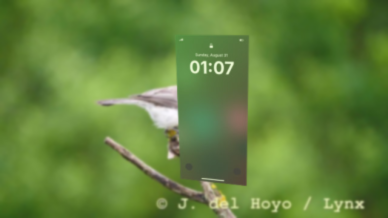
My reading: 1:07
